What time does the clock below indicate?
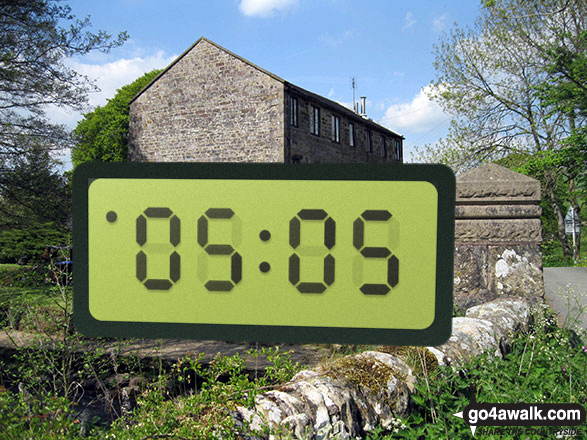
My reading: 5:05
